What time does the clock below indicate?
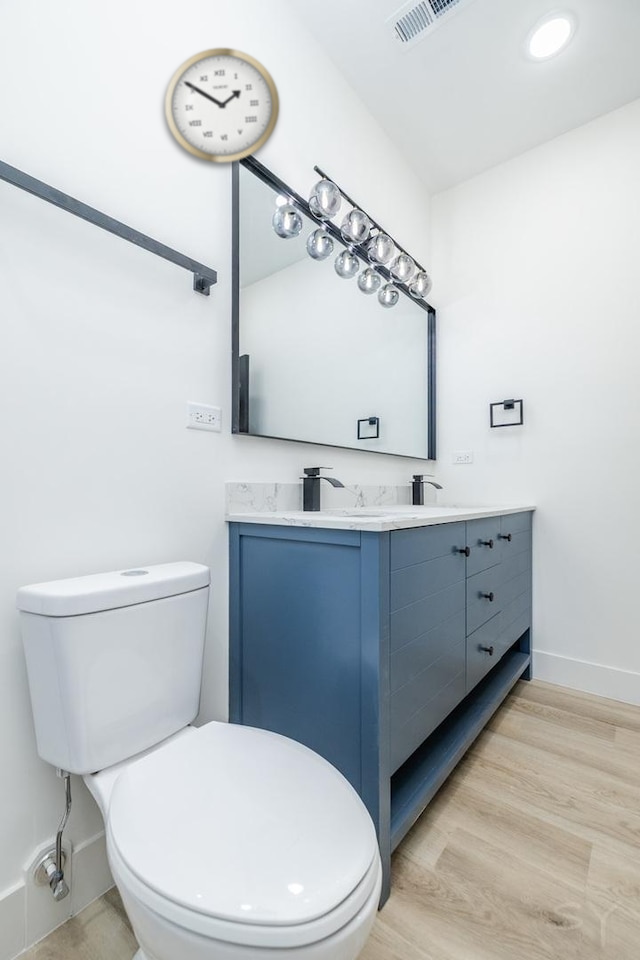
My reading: 1:51
